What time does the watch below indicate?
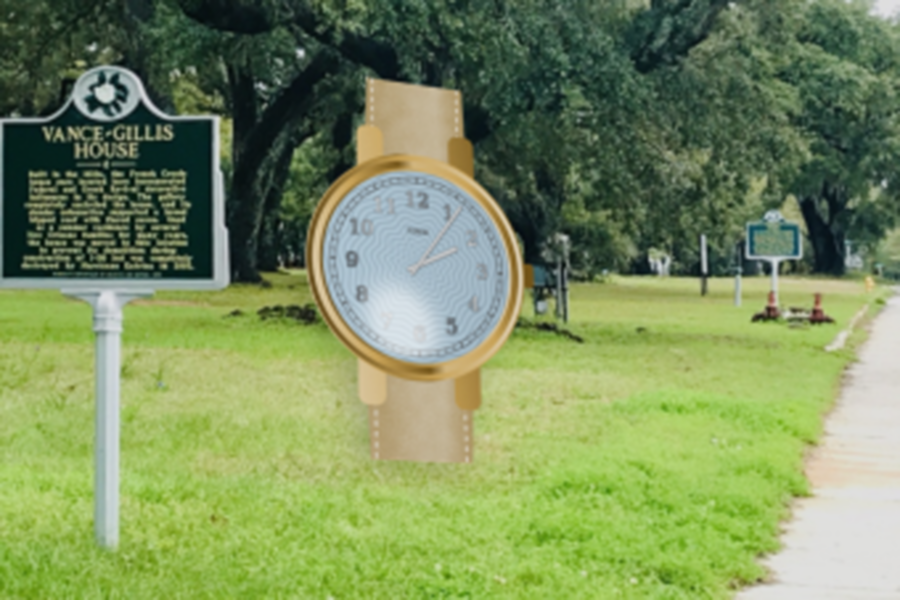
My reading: 2:06
